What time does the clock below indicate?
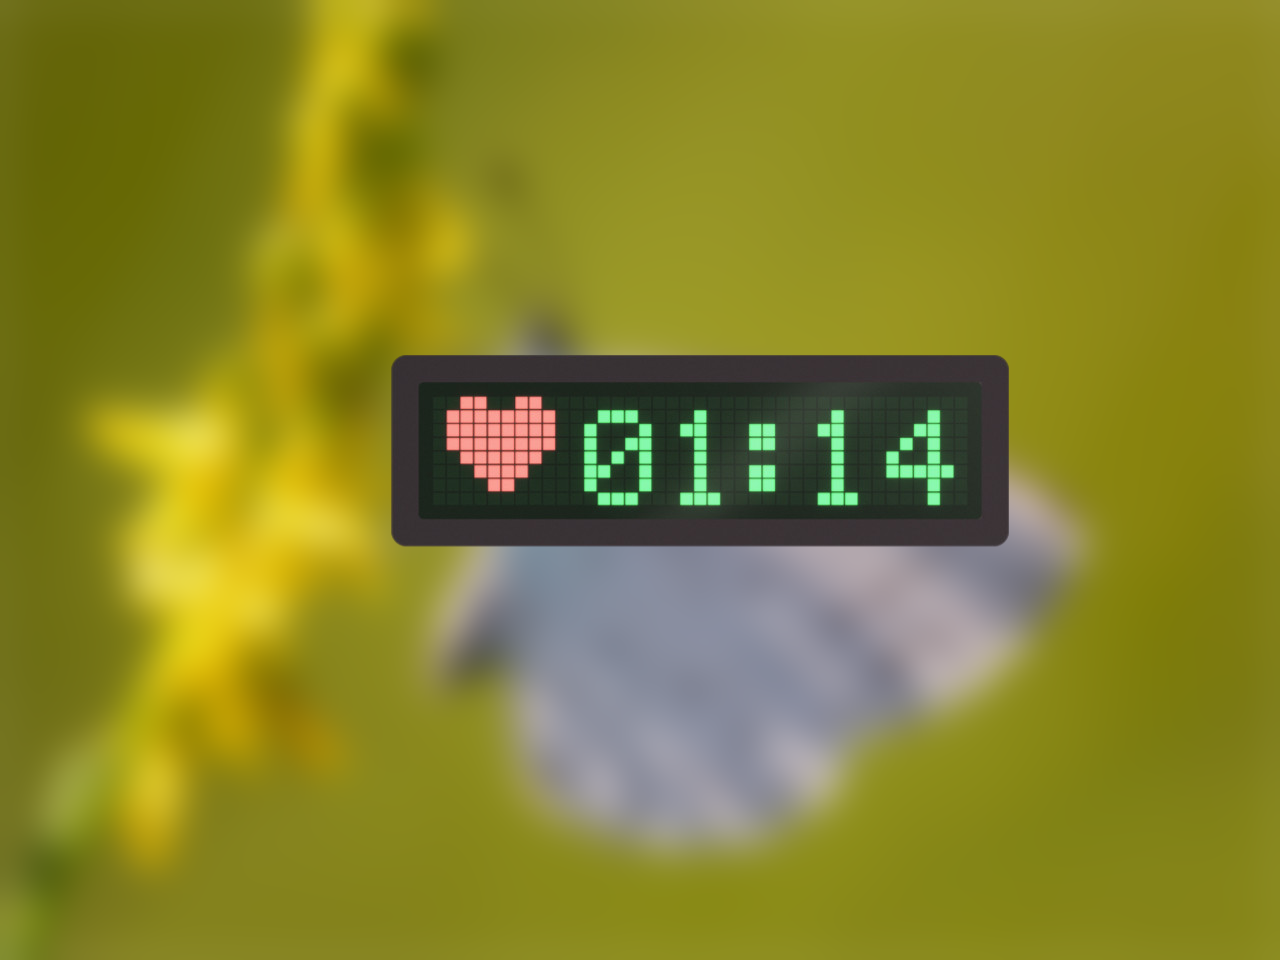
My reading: 1:14
